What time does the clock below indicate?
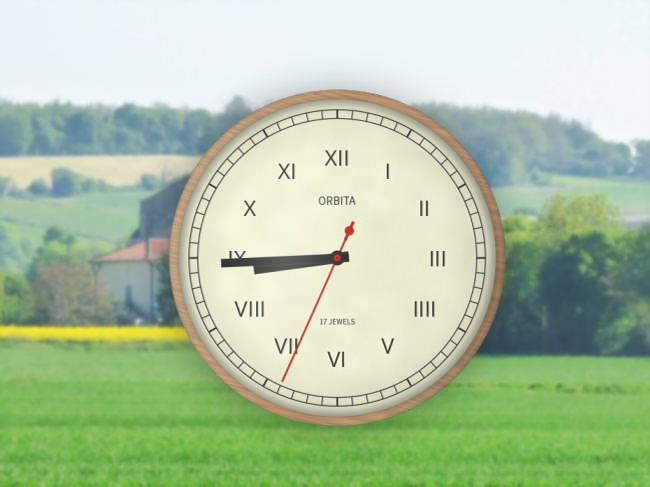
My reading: 8:44:34
